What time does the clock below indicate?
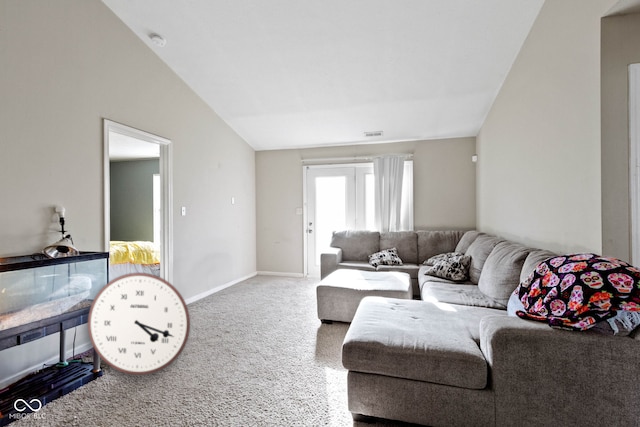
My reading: 4:18
